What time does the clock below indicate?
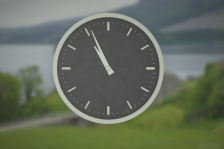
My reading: 10:56
